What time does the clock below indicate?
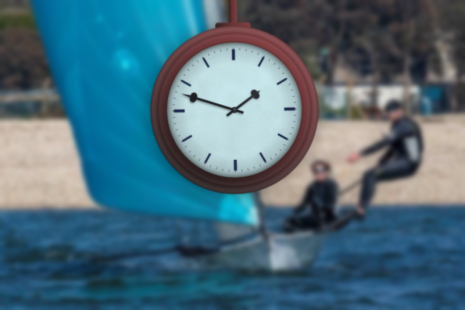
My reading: 1:48
